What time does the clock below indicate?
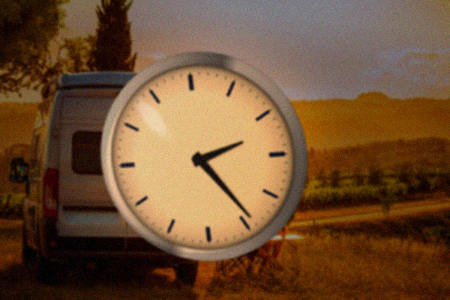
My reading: 2:24
